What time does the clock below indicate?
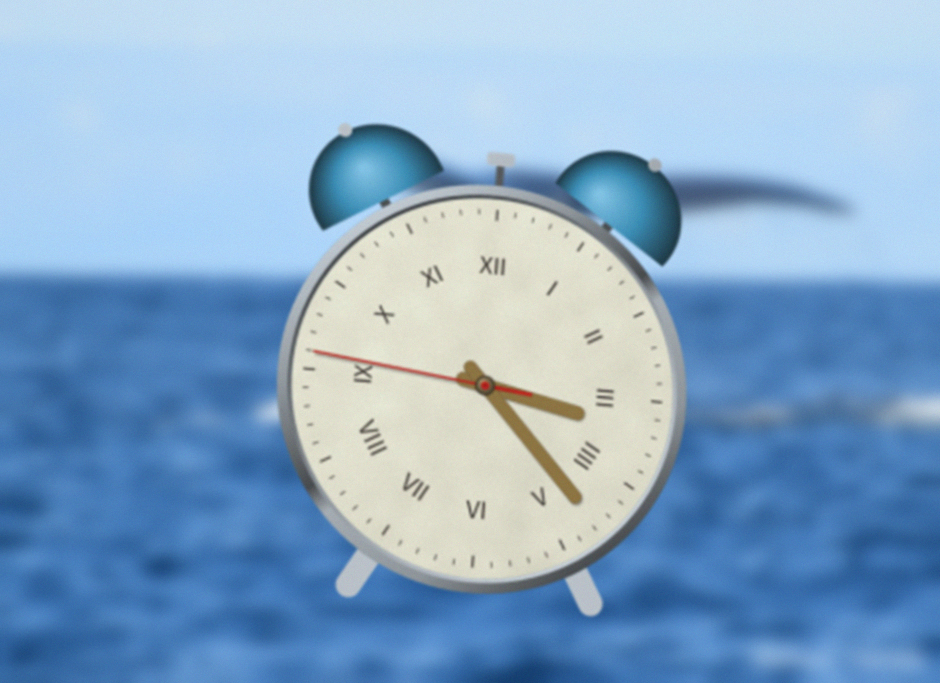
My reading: 3:22:46
